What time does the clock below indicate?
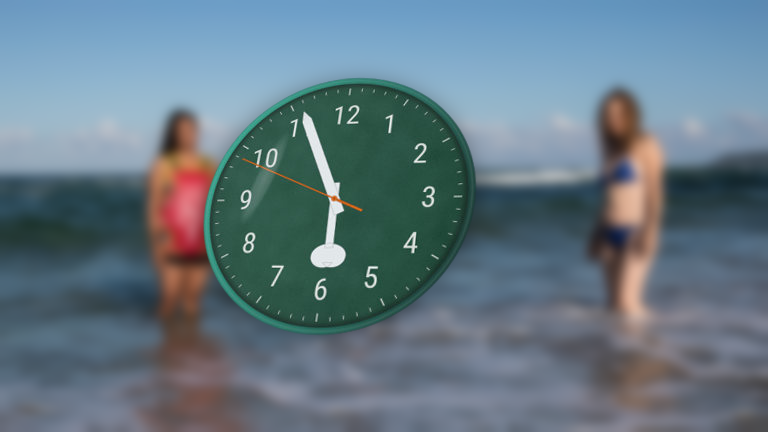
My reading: 5:55:49
